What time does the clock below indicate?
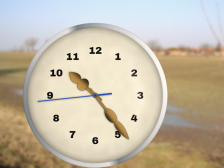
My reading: 10:23:44
